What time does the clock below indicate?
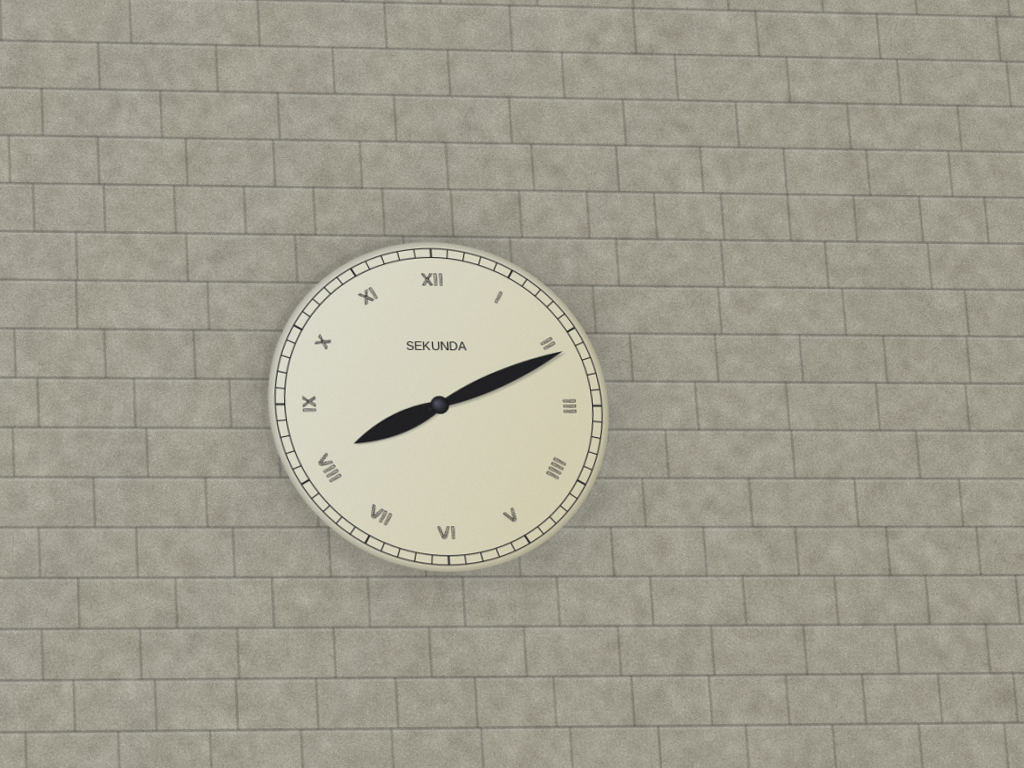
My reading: 8:11
